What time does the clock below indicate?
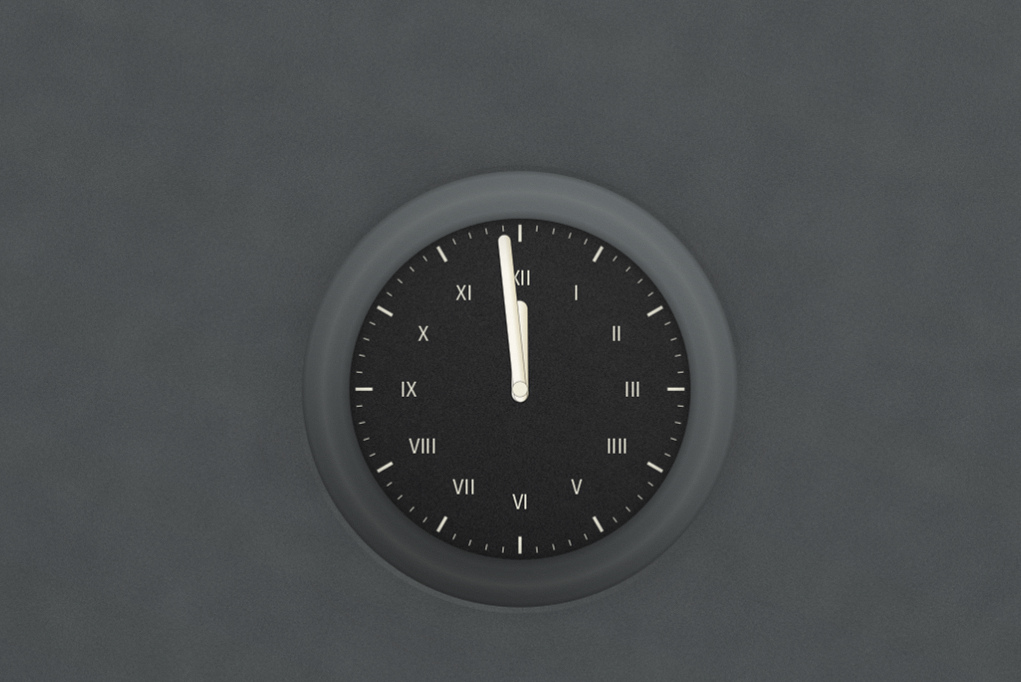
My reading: 11:59
